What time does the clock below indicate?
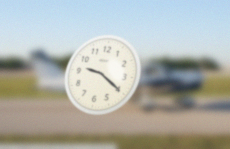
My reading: 9:20
